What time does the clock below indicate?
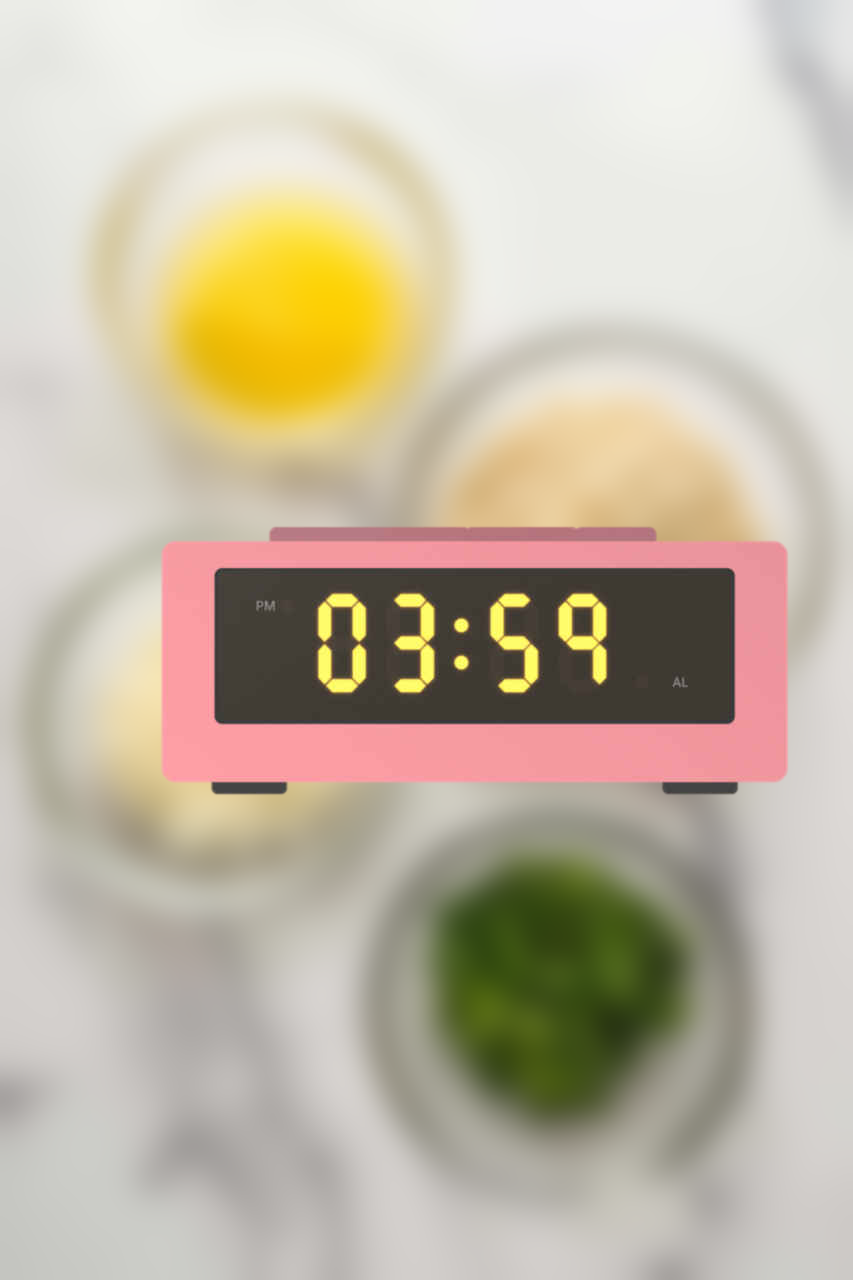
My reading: 3:59
